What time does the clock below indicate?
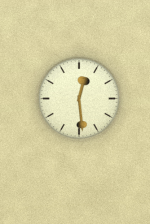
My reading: 12:29
